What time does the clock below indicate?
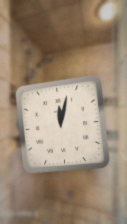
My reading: 12:03
